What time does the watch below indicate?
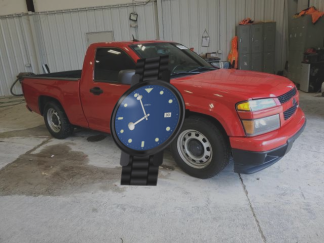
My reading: 7:56
